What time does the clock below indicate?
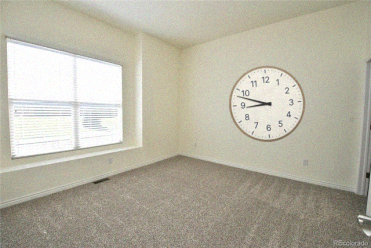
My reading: 8:48
